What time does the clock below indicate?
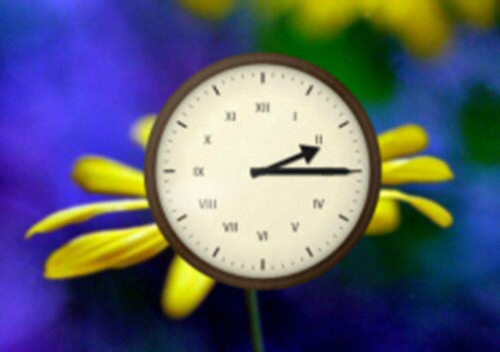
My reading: 2:15
